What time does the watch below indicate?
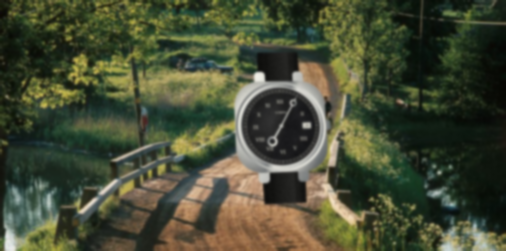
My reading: 7:05
